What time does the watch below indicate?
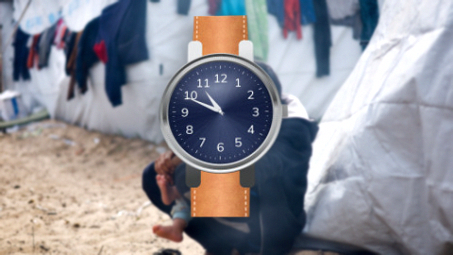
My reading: 10:49
